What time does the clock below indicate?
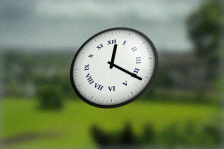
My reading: 12:21
